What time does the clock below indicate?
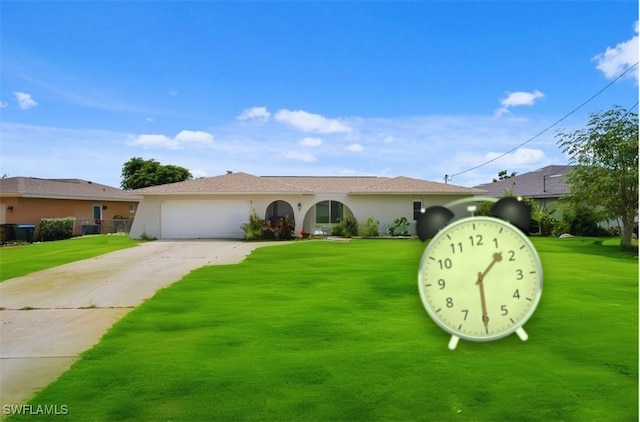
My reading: 1:30
